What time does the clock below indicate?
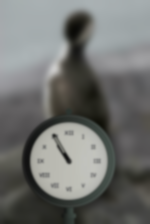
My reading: 10:55
